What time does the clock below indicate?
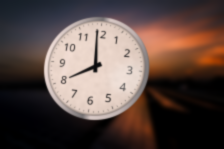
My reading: 7:59
